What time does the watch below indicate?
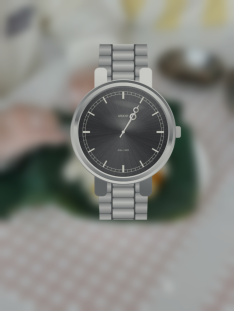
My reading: 1:05
